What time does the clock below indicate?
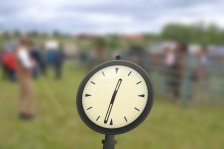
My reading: 12:32
